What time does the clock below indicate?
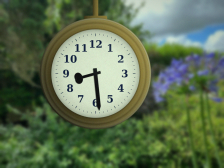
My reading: 8:29
